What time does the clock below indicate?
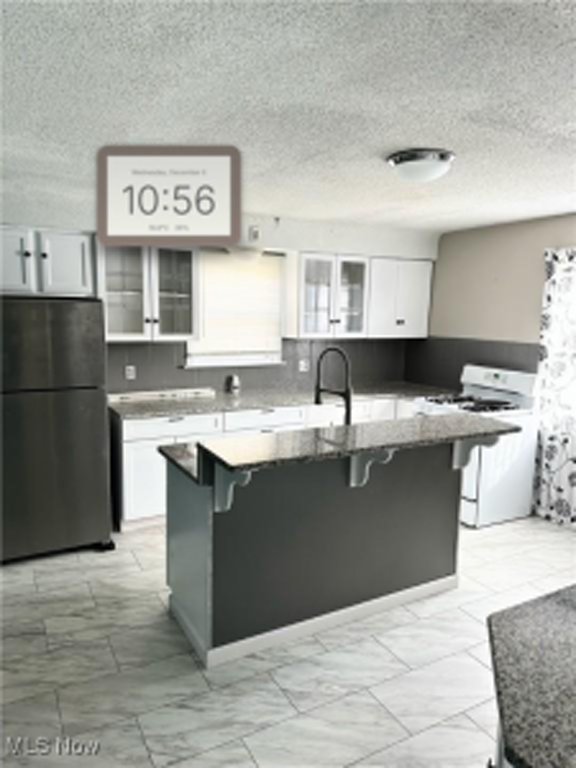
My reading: 10:56
